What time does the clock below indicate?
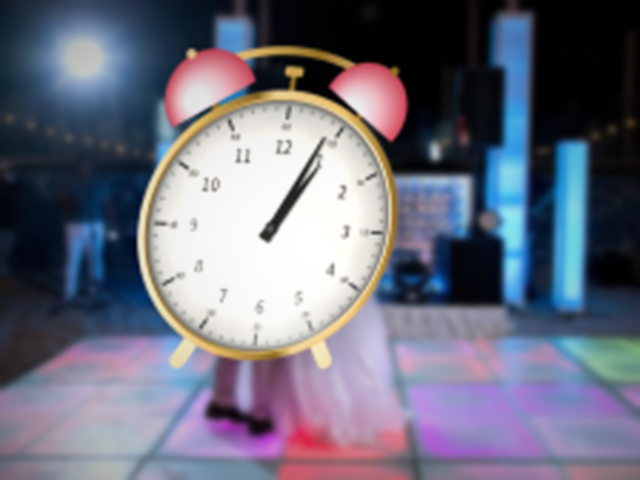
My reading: 1:04
